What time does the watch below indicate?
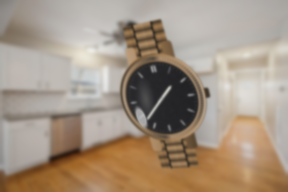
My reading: 1:38
